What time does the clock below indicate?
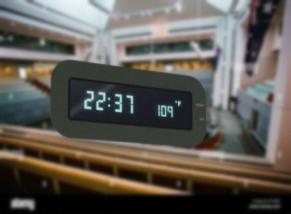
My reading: 22:37
